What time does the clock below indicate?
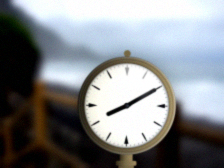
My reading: 8:10
